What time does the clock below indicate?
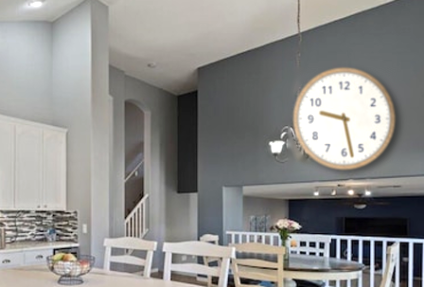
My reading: 9:28
